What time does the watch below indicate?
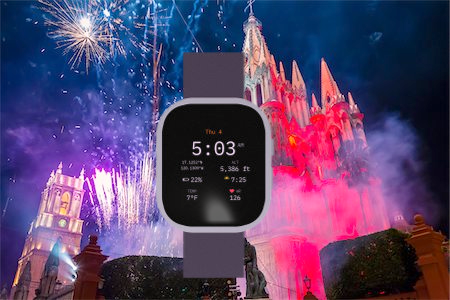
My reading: 5:03
